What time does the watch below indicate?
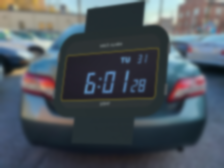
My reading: 6:01
